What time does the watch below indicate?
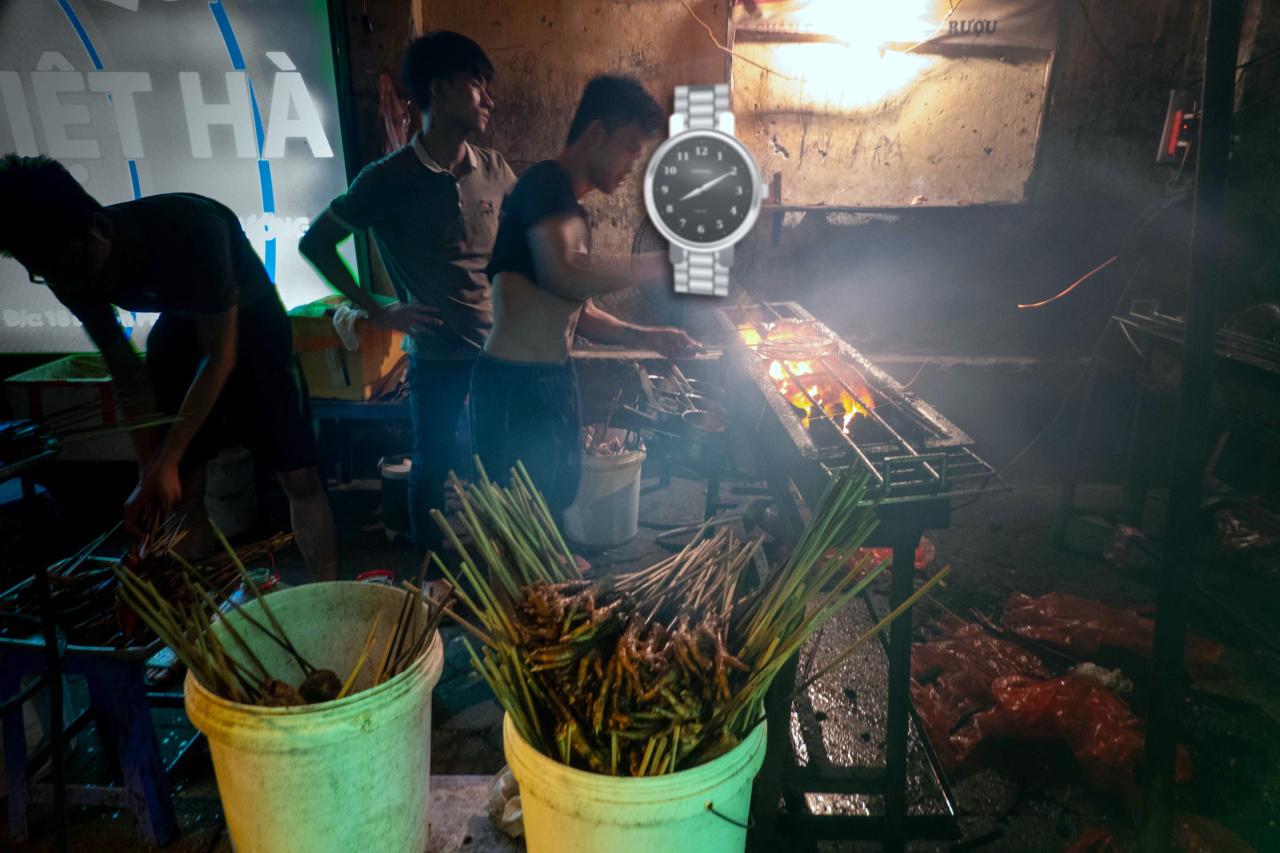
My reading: 8:10
